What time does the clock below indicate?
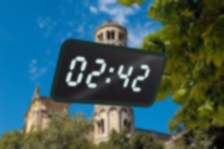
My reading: 2:42
